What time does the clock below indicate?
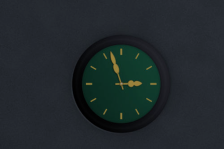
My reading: 2:57
